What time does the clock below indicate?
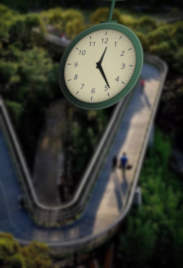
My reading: 12:24
